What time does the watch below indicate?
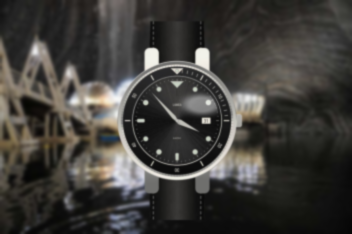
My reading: 3:53
